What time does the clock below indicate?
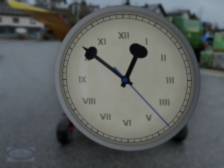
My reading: 12:51:23
